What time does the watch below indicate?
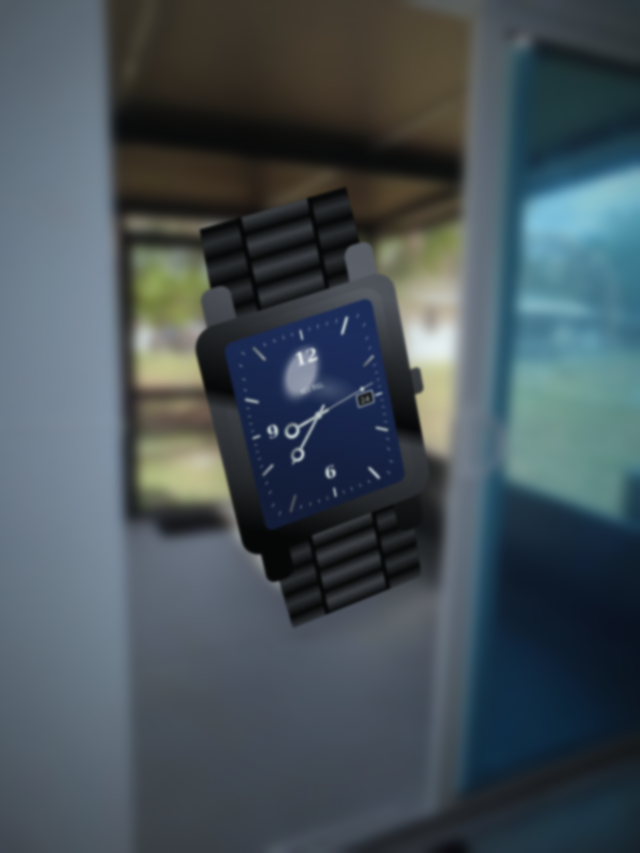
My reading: 8:37:13
